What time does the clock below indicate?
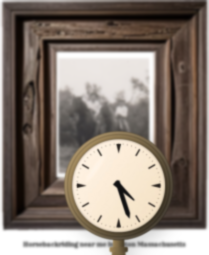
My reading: 4:27
